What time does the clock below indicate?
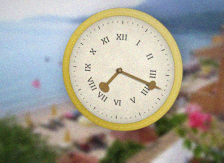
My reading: 7:18
